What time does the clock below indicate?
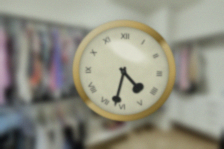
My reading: 4:32
